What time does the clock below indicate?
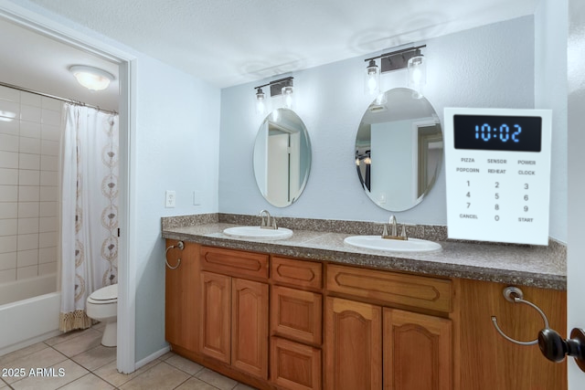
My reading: 10:02
